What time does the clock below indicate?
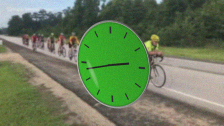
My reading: 2:43
